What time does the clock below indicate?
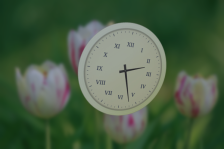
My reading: 2:27
